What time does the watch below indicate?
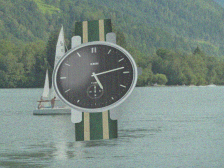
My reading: 5:13
